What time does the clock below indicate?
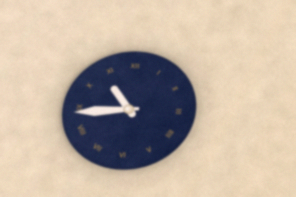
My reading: 10:44
